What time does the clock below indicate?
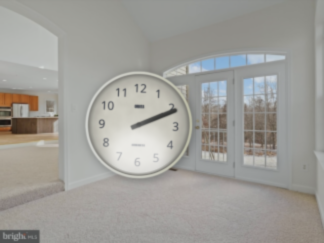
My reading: 2:11
